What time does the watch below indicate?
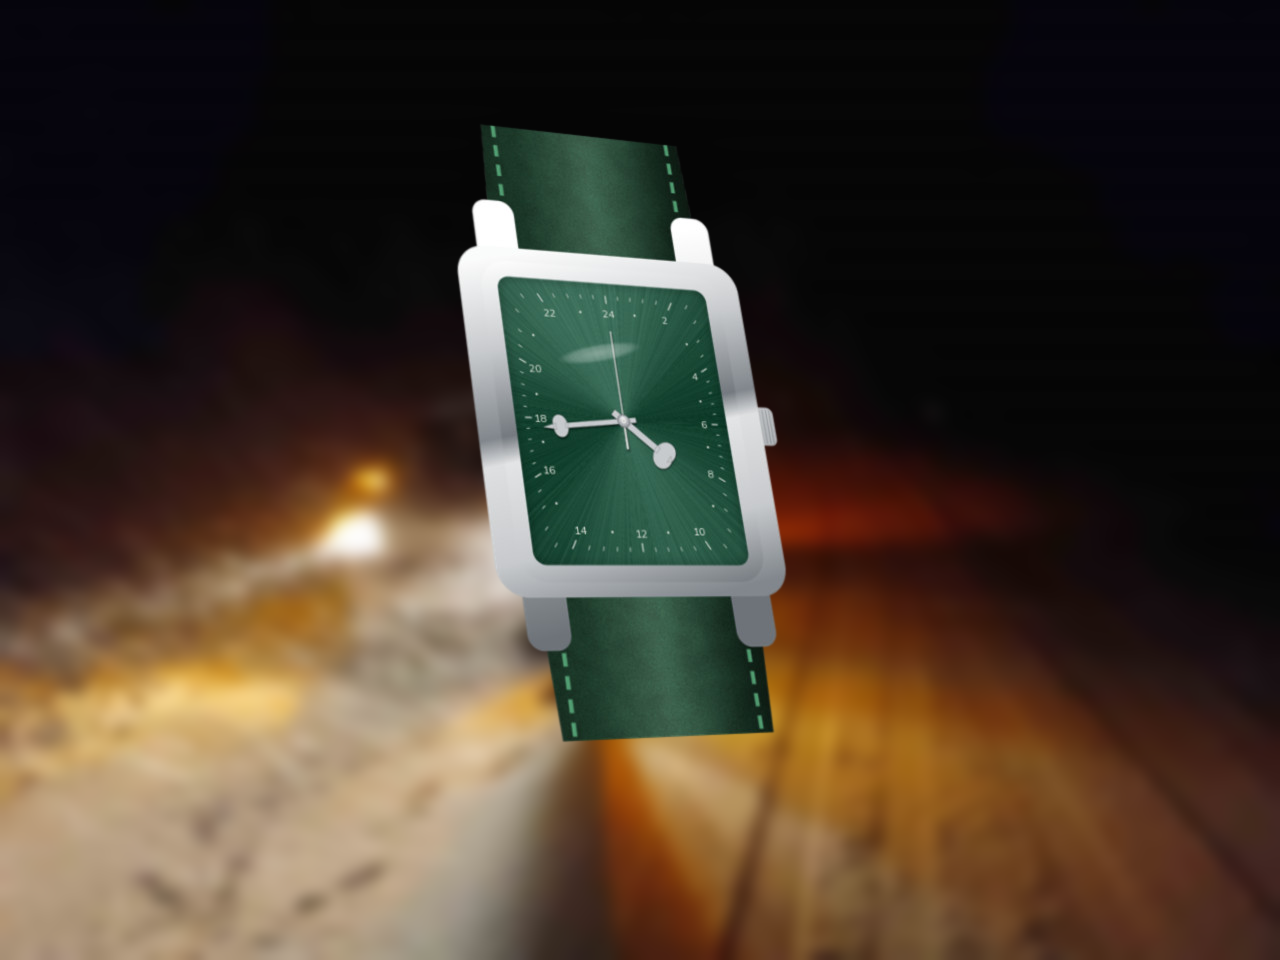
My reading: 8:44:00
